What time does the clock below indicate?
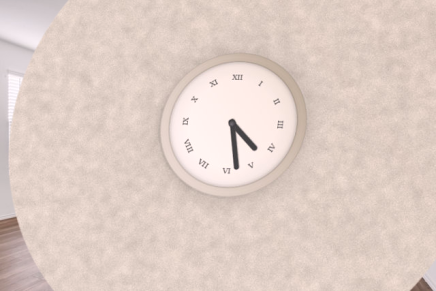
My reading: 4:28
